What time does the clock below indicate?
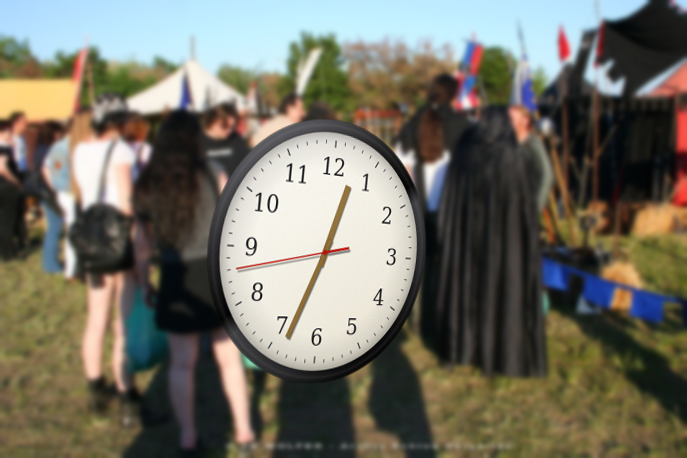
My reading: 12:33:43
